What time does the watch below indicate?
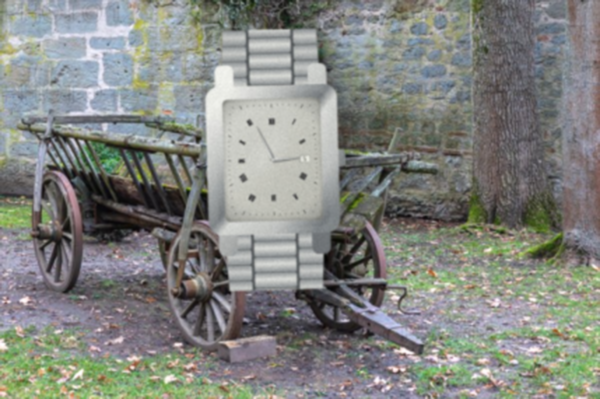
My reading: 2:56
